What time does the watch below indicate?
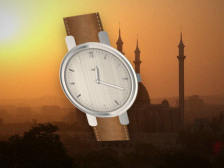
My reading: 12:19
